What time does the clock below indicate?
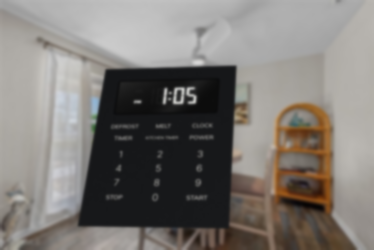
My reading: 1:05
